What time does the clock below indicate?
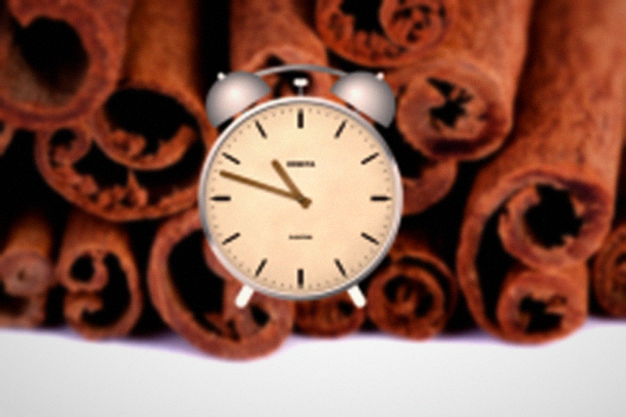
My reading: 10:48
